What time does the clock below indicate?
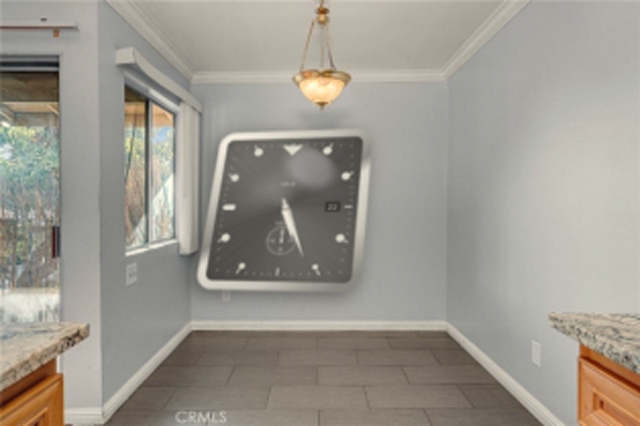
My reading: 5:26
